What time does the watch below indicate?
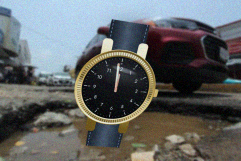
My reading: 11:59
